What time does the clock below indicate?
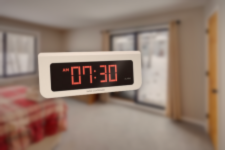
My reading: 7:30
